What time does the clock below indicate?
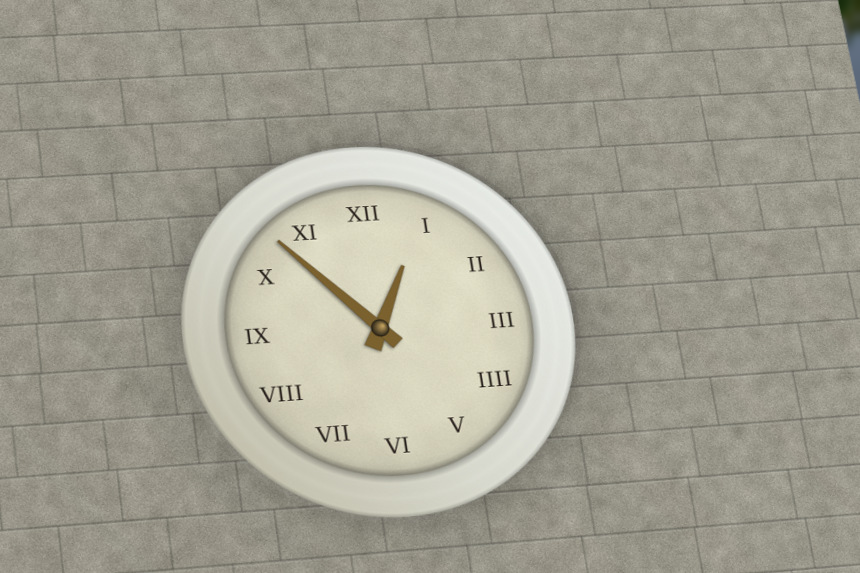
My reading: 12:53
